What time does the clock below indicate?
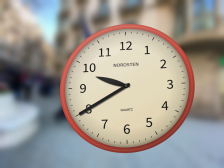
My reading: 9:40
